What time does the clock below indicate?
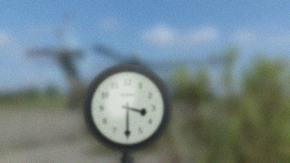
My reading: 3:30
